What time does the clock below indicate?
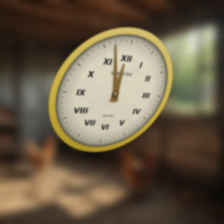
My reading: 11:57
